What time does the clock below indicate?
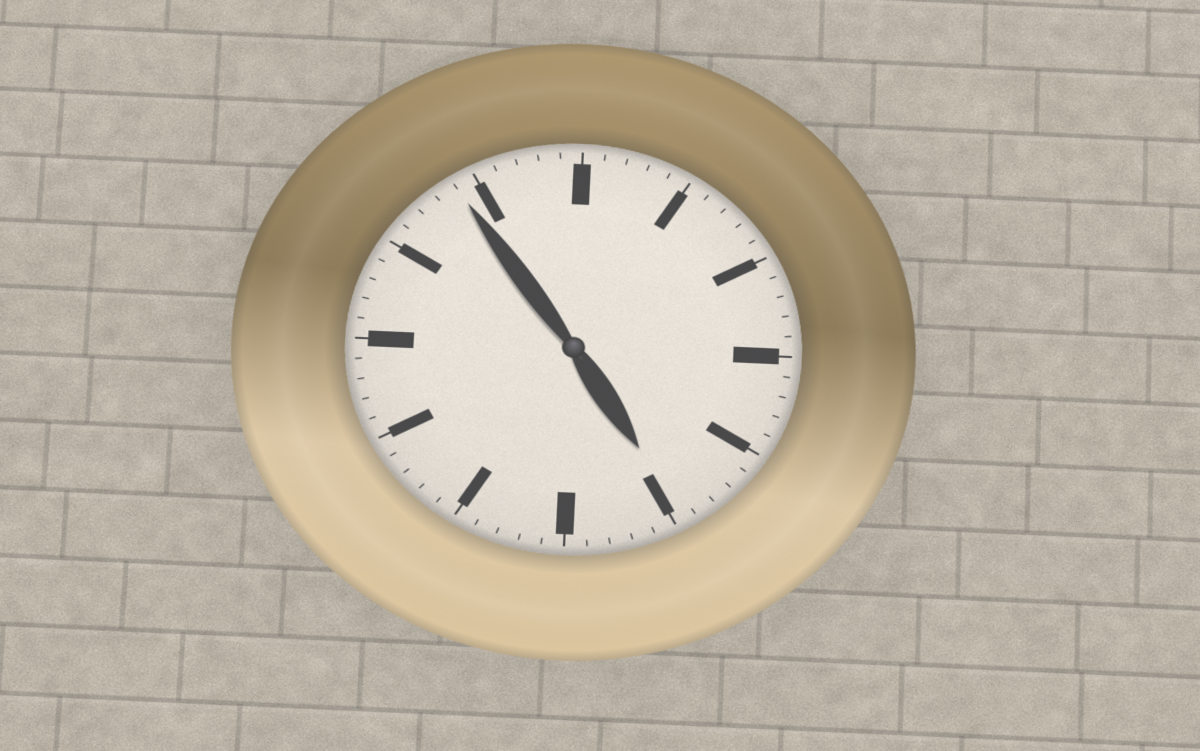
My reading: 4:54
